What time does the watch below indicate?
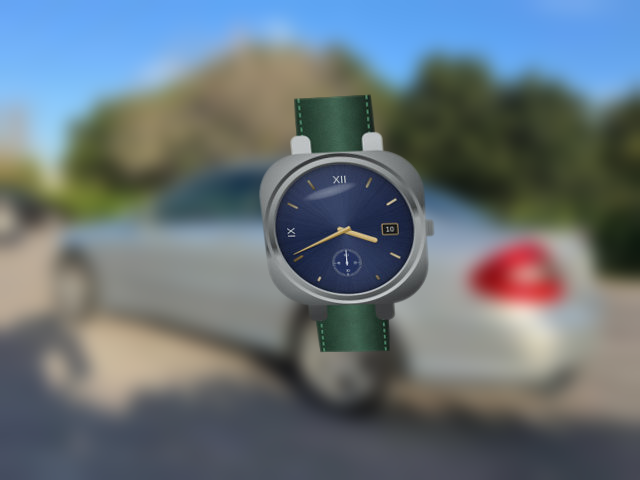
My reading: 3:41
